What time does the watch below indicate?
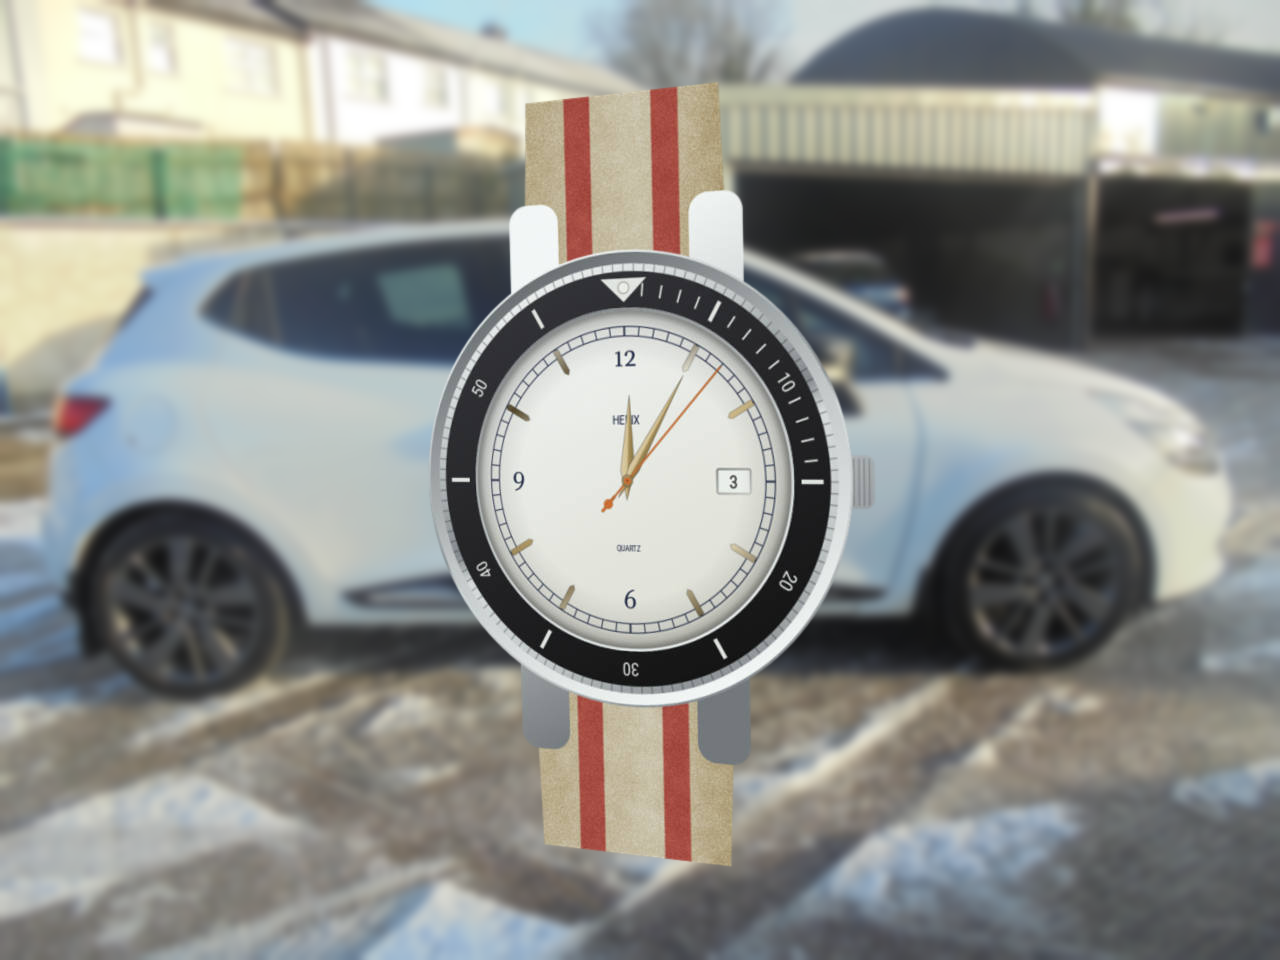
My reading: 12:05:07
